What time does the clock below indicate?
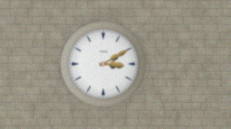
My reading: 3:10
